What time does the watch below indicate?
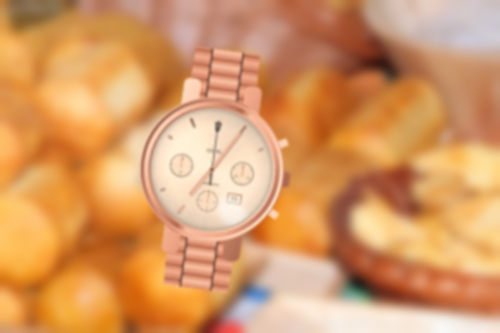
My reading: 7:05
